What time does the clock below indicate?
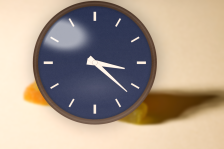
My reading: 3:22
